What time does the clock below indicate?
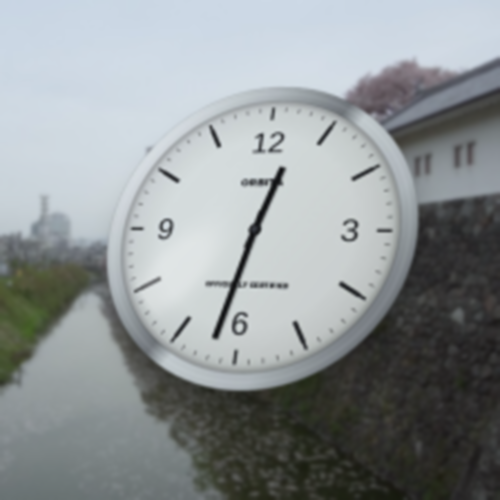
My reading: 12:32
